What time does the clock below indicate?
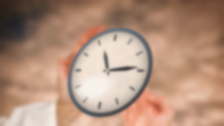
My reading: 11:14
